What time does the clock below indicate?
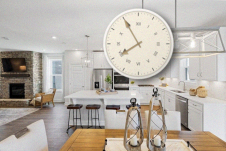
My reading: 7:55
